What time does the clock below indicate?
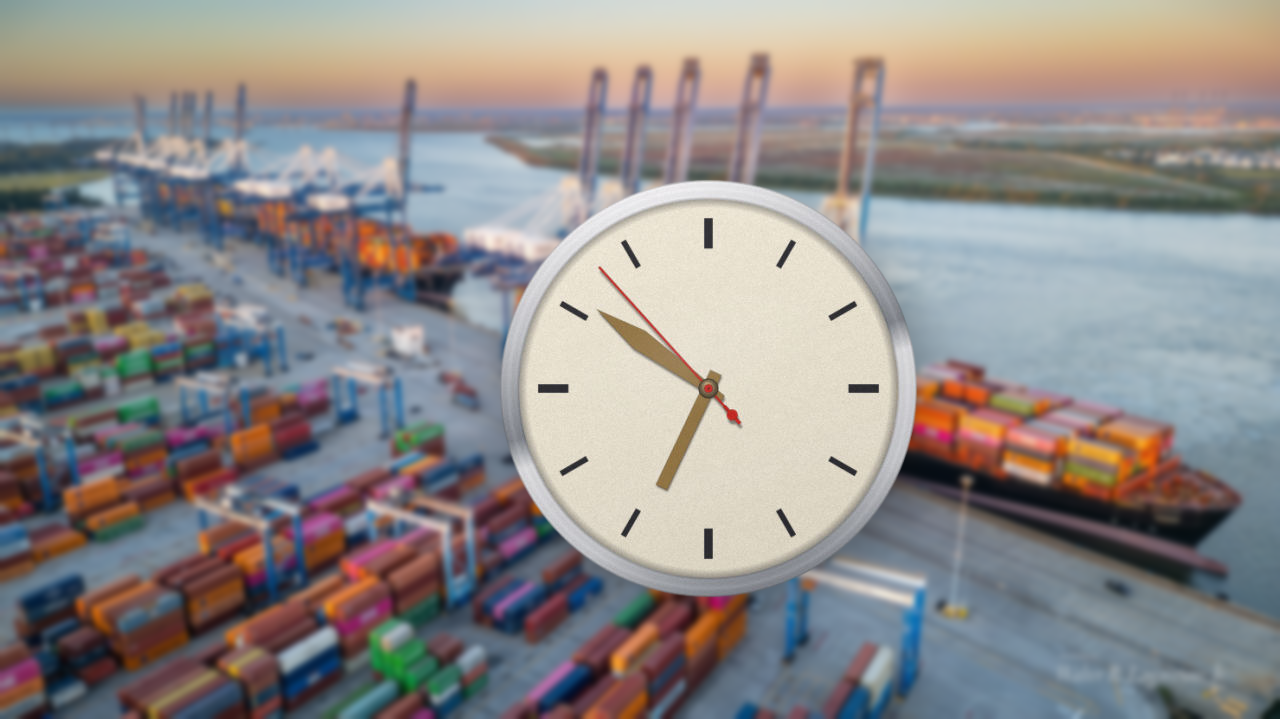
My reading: 6:50:53
